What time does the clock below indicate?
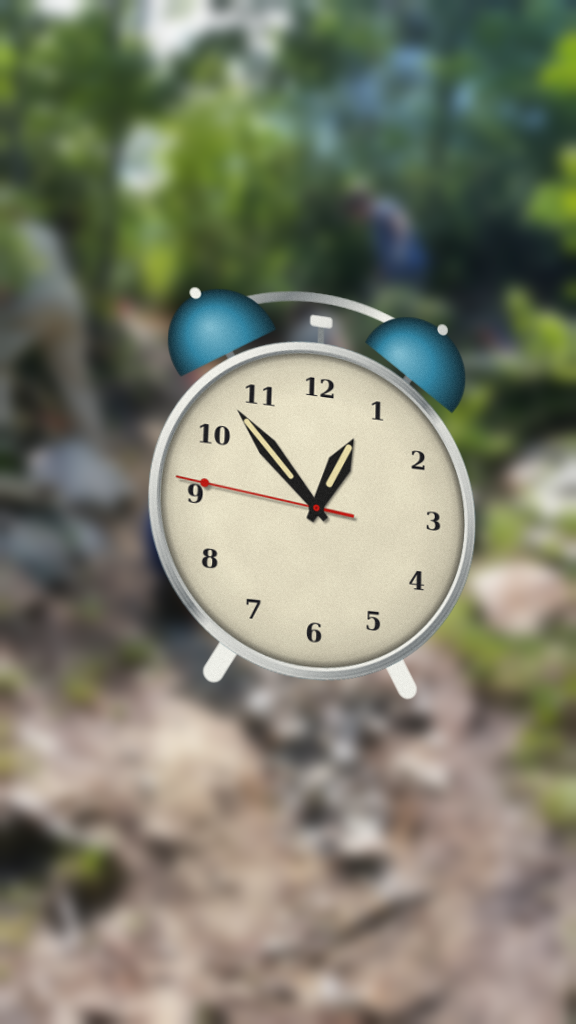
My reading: 12:52:46
